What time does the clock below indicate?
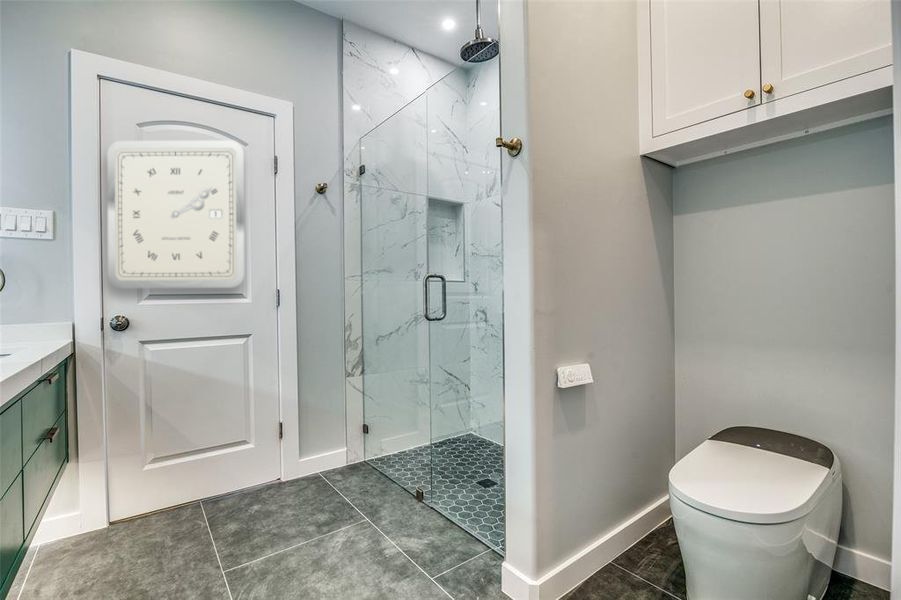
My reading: 2:09
